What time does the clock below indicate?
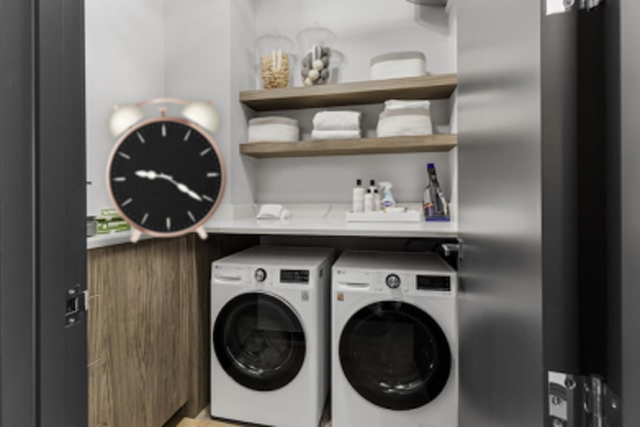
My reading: 9:21
